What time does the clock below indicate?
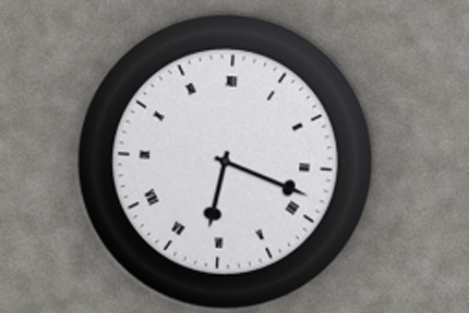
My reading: 6:18
